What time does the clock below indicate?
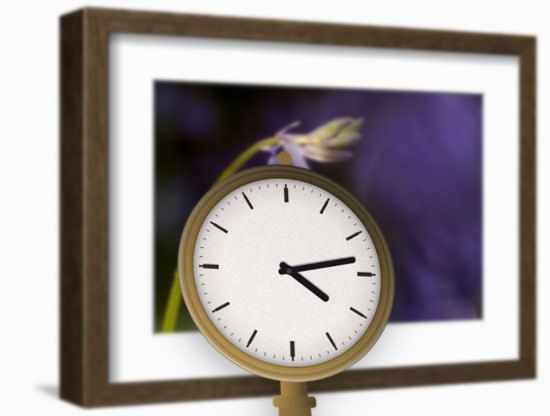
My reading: 4:13
